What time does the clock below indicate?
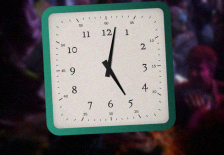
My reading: 5:02
